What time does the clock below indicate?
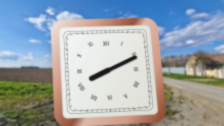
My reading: 8:11
